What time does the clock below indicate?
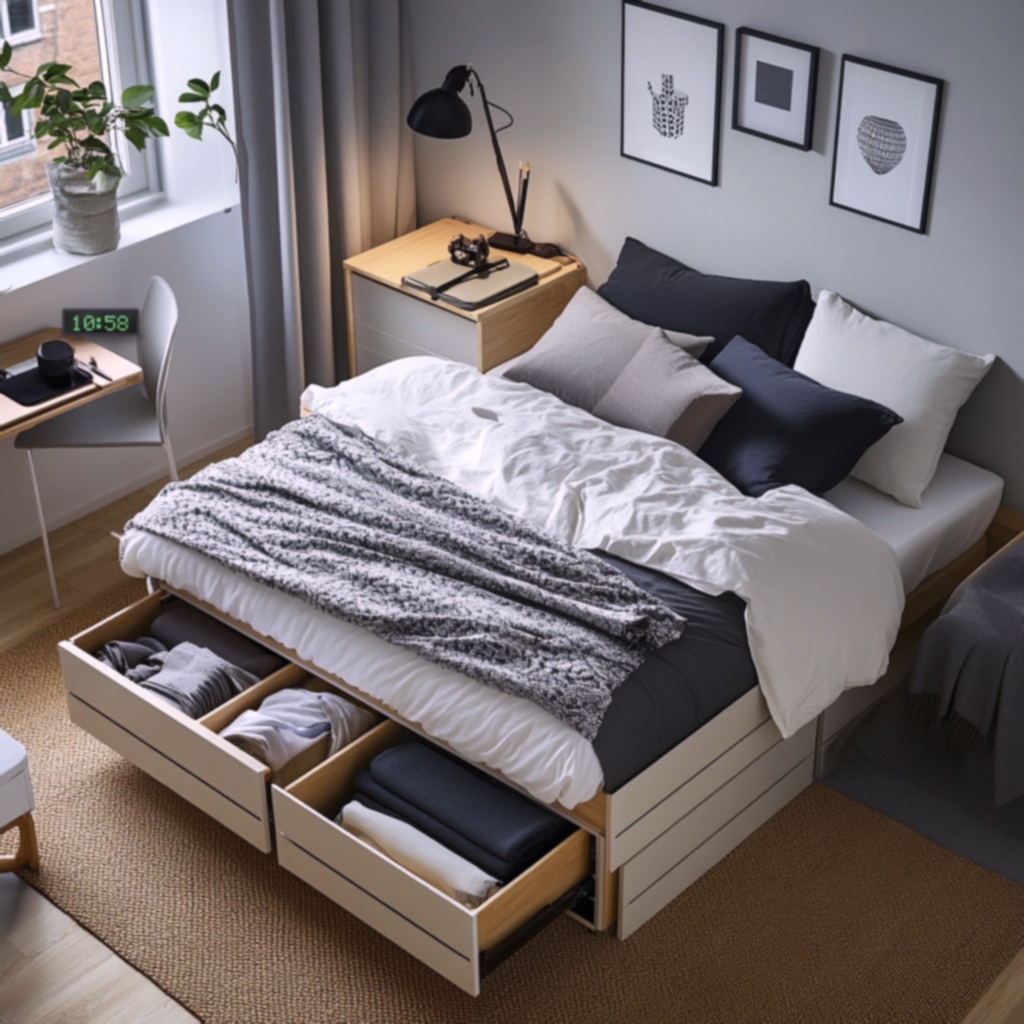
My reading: 10:58
